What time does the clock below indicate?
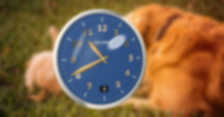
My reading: 10:41
